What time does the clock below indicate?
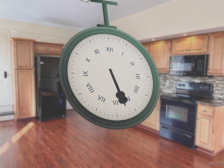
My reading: 5:27
